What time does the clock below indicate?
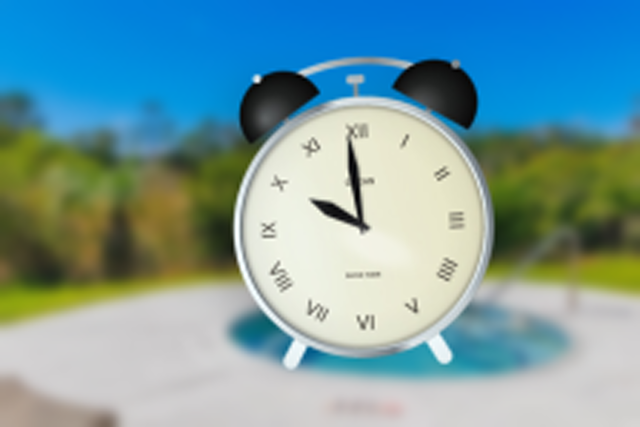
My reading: 9:59
